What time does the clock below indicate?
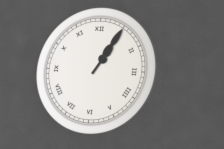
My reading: 1:05
